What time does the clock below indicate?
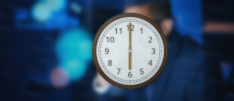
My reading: 6:00
